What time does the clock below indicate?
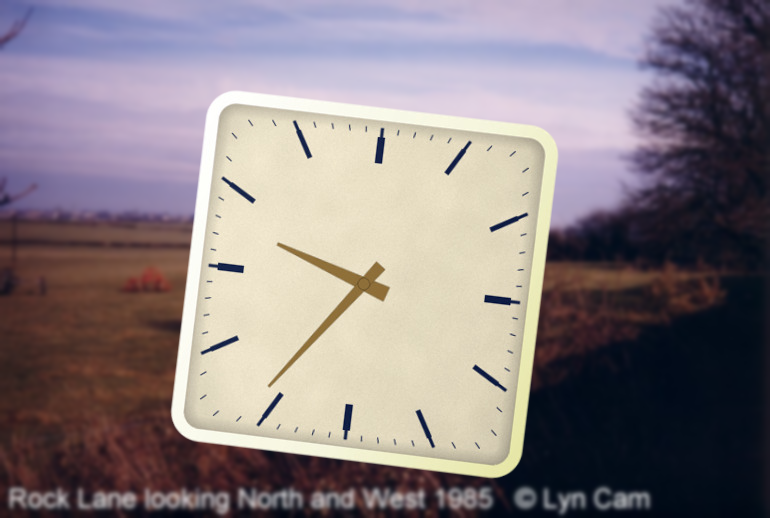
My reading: 9:36
